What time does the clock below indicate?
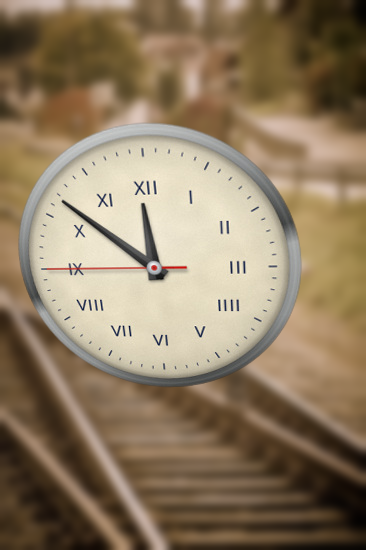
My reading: 11:51:45
